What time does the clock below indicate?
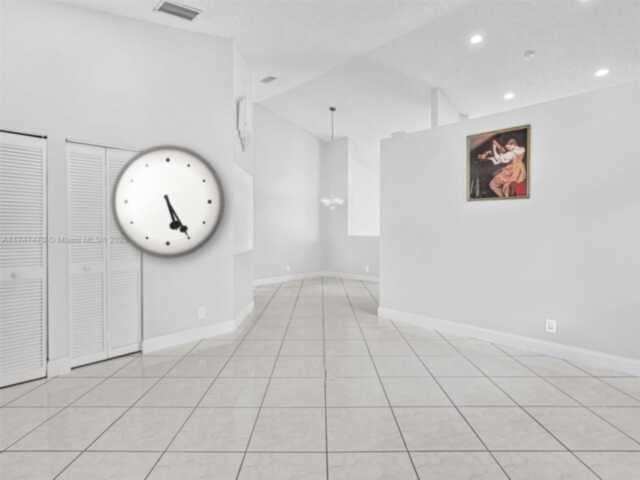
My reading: 5:25
